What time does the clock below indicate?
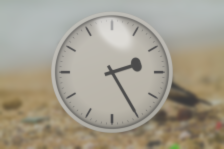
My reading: 2:25
